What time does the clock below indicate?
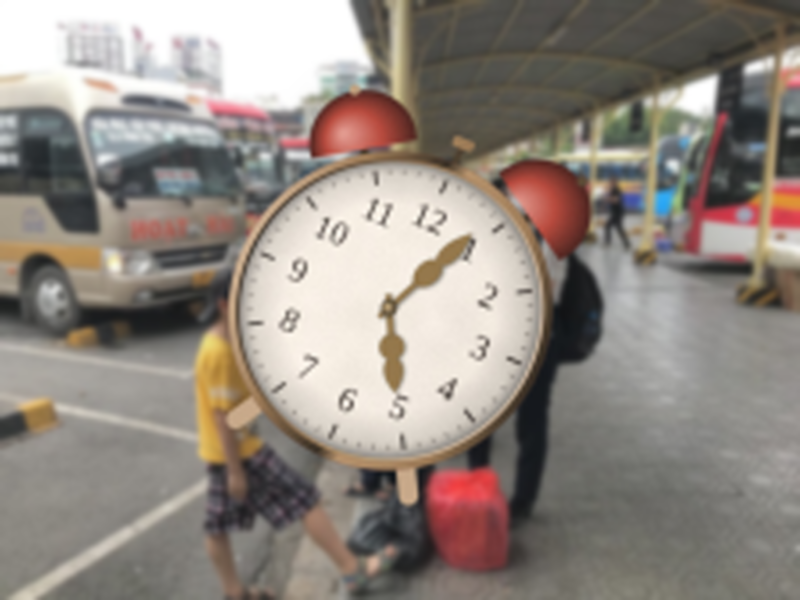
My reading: 5:04
